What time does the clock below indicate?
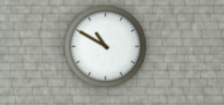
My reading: 10:50
